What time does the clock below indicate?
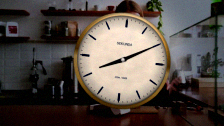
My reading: 8:10
